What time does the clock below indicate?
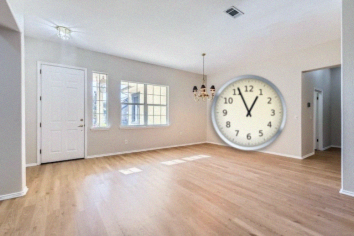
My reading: 12:56
